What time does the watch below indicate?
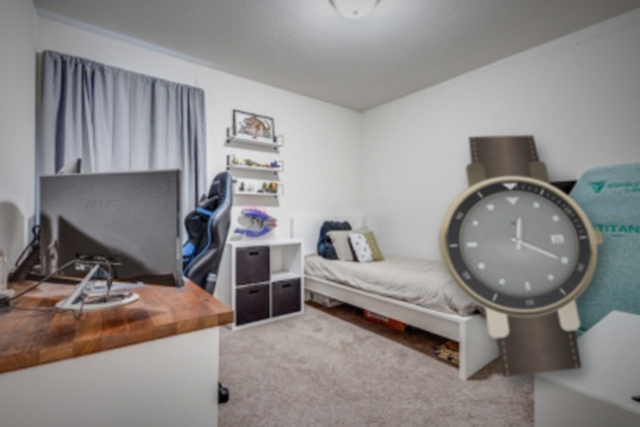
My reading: 12:20
